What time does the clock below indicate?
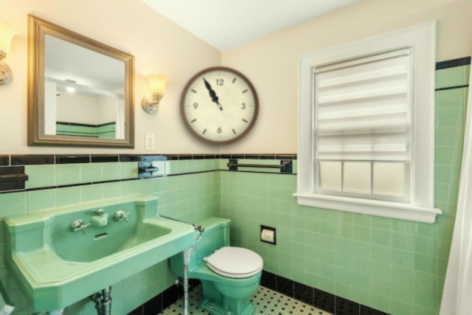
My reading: 10:55
